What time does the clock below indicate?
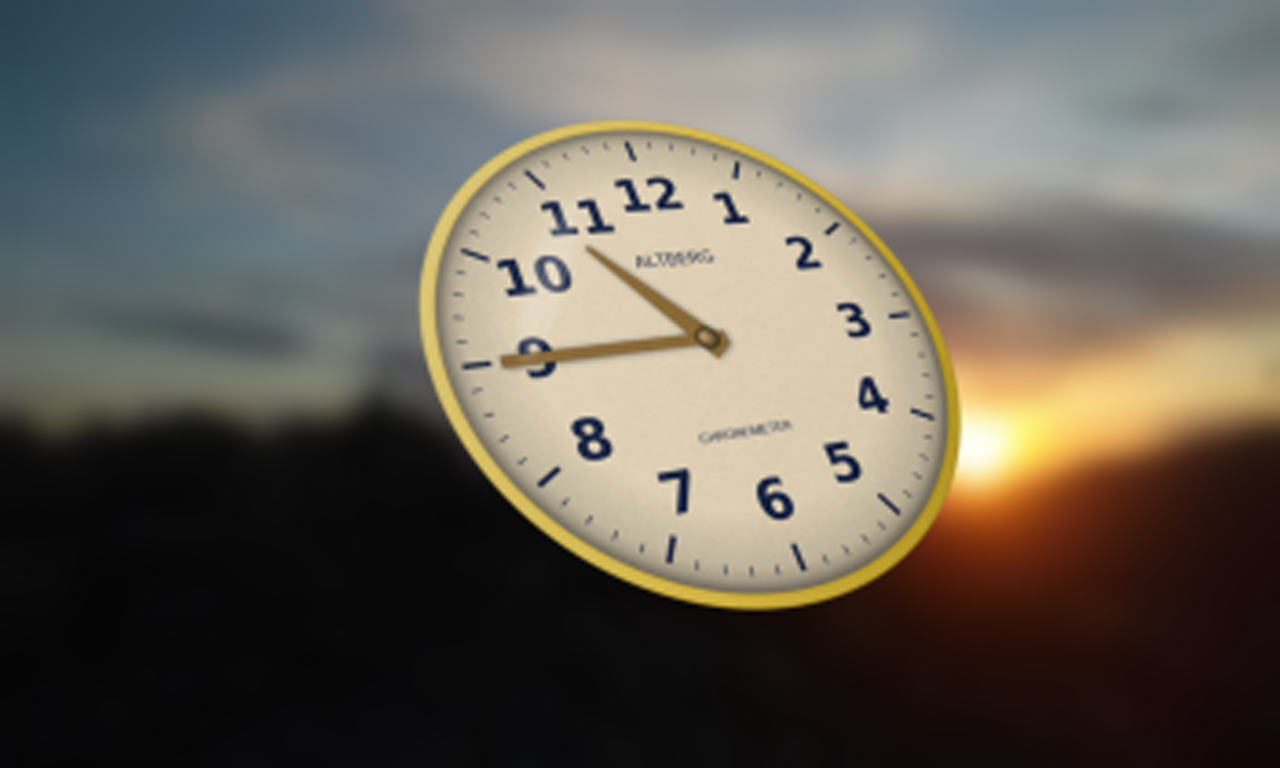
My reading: 10:45
